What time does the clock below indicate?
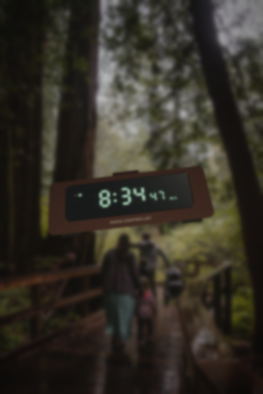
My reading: 8:34
